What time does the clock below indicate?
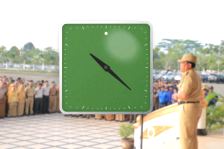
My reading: 10:22
